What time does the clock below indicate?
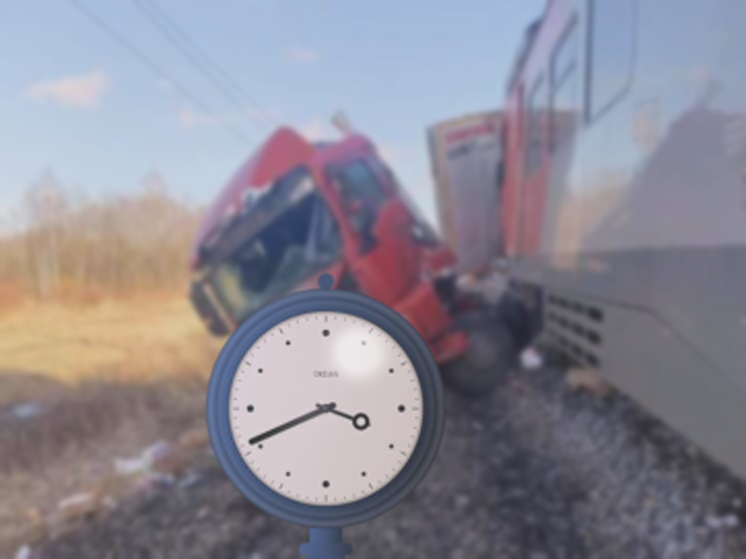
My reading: 3:41
